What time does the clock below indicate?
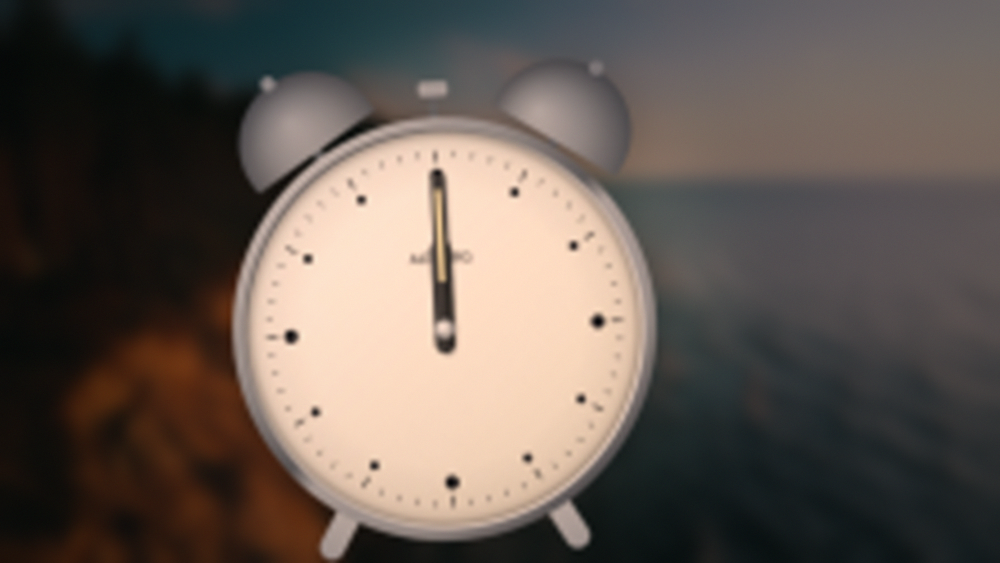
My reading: 12:00
